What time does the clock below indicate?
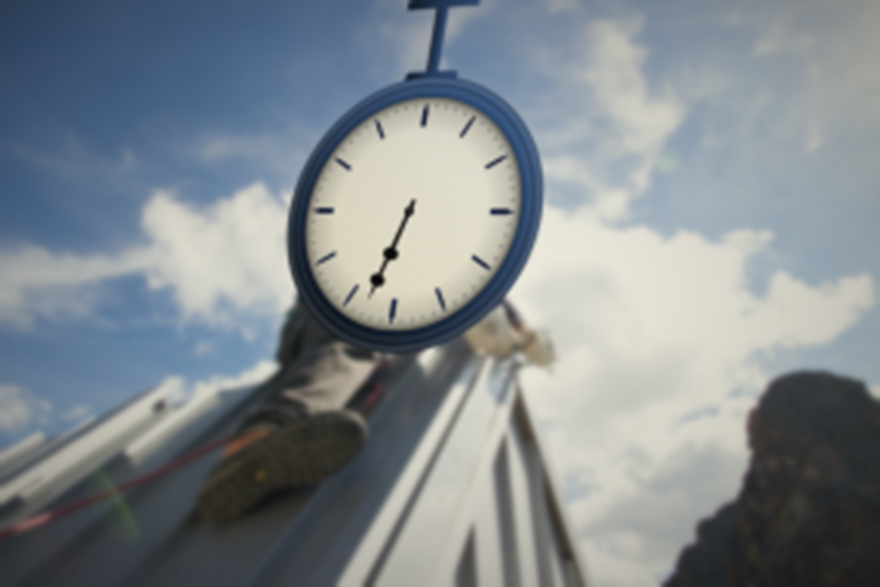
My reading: 6:33
